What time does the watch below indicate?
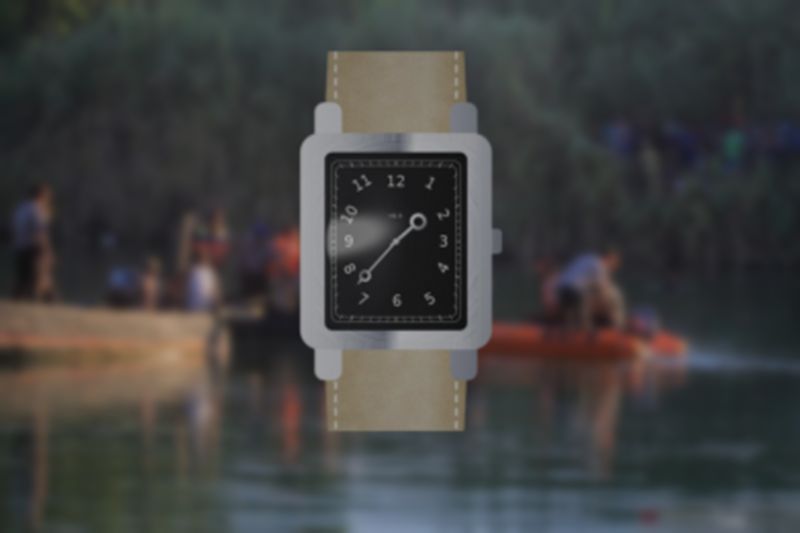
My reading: 1:37
